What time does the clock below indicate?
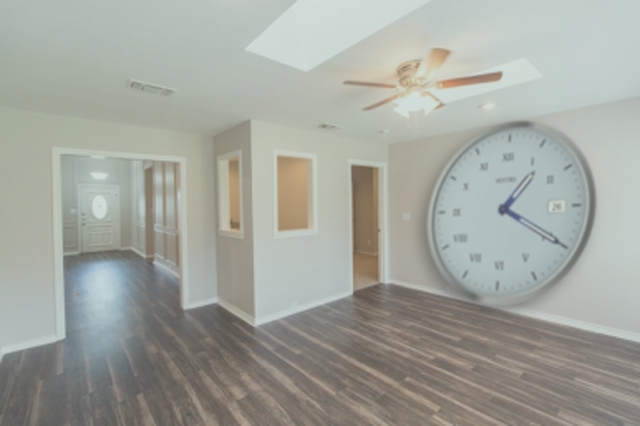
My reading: 1:20
